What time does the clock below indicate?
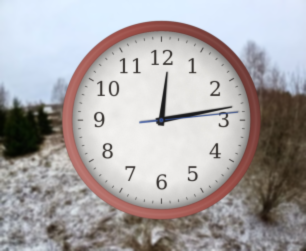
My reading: 12:13:14
